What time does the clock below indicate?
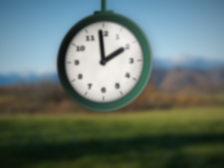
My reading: 1:59
